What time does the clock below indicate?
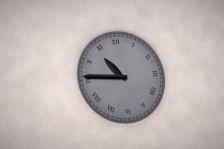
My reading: 10:46
